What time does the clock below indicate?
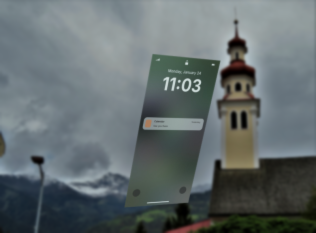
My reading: 11:03
